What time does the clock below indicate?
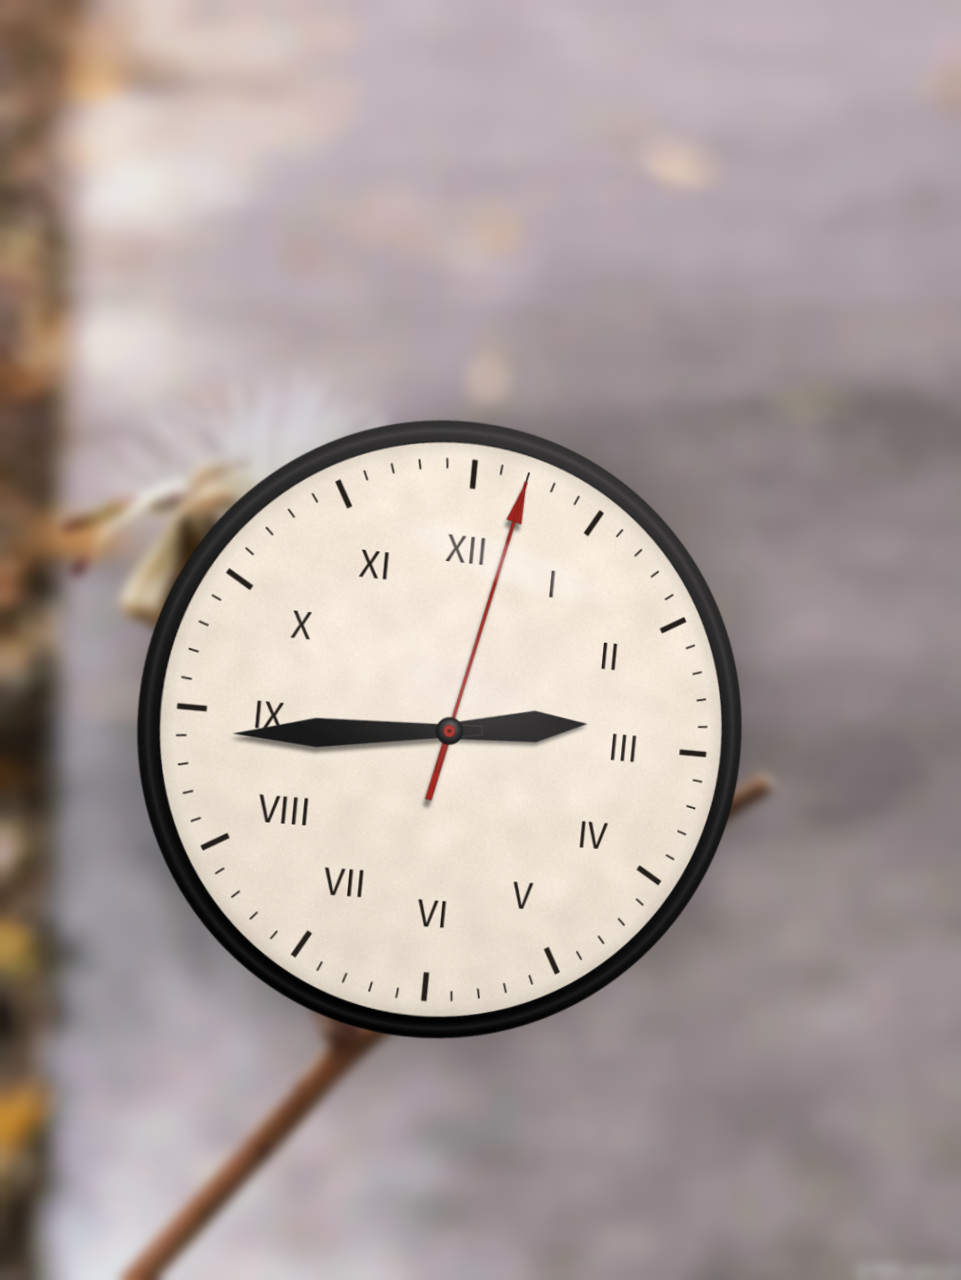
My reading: 2:44:02
